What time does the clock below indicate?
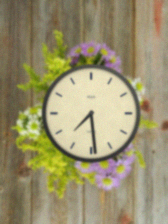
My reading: 7:29
